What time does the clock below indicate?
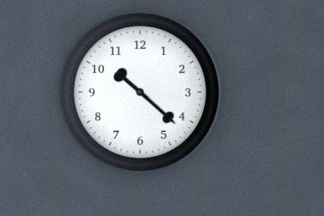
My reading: 10:22
